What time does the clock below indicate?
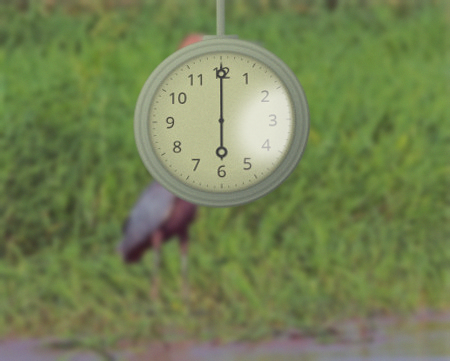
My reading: 6:00
